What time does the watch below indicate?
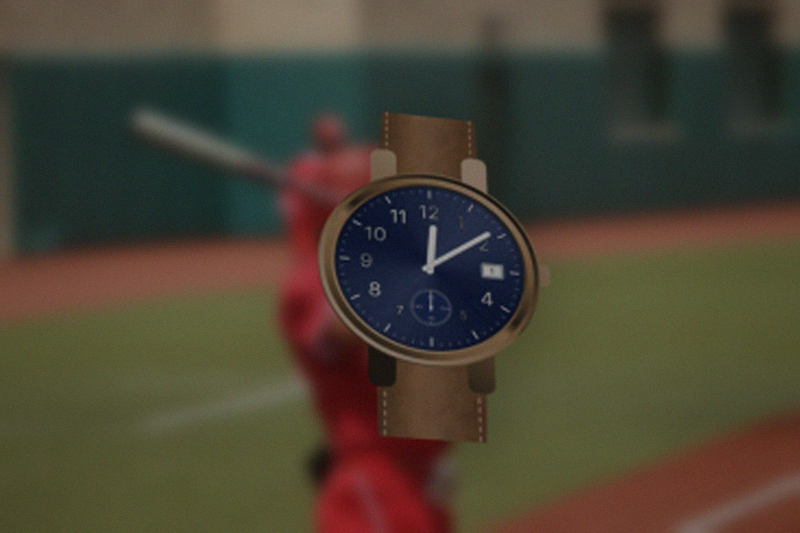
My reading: 12:09
